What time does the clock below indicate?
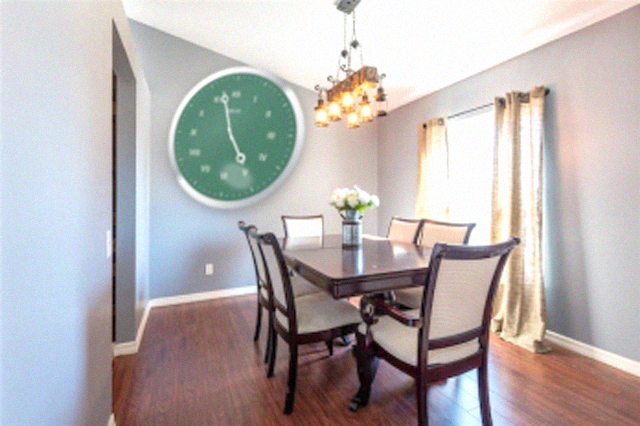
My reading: 4:57
